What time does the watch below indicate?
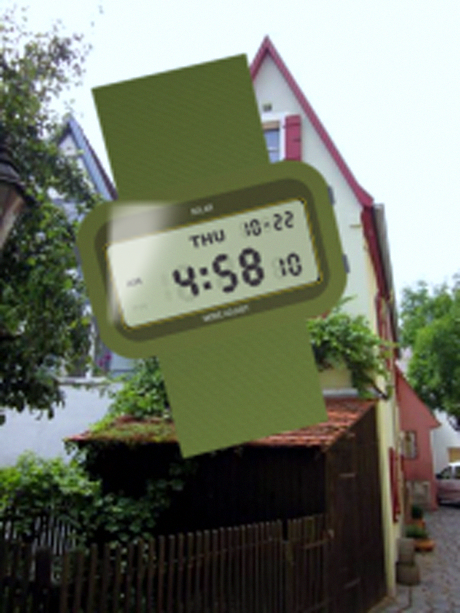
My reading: 4:58:10
